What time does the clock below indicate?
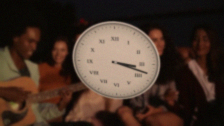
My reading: 3:18
